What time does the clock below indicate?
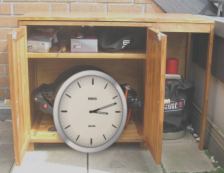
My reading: 3:12
